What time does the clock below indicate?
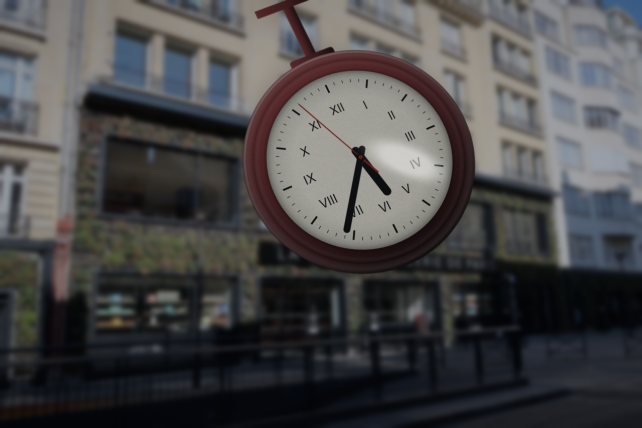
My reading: 5:35:56
